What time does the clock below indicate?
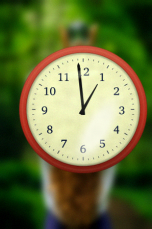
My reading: 12:59
